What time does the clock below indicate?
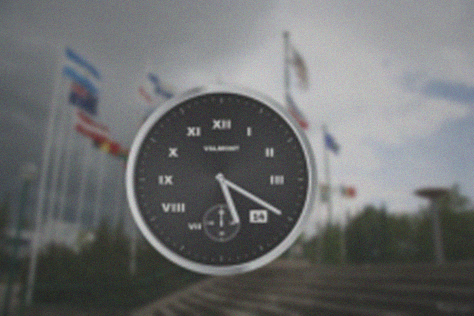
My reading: 5:20
